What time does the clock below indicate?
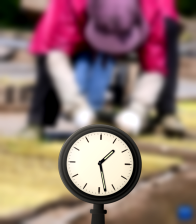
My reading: 1:28
